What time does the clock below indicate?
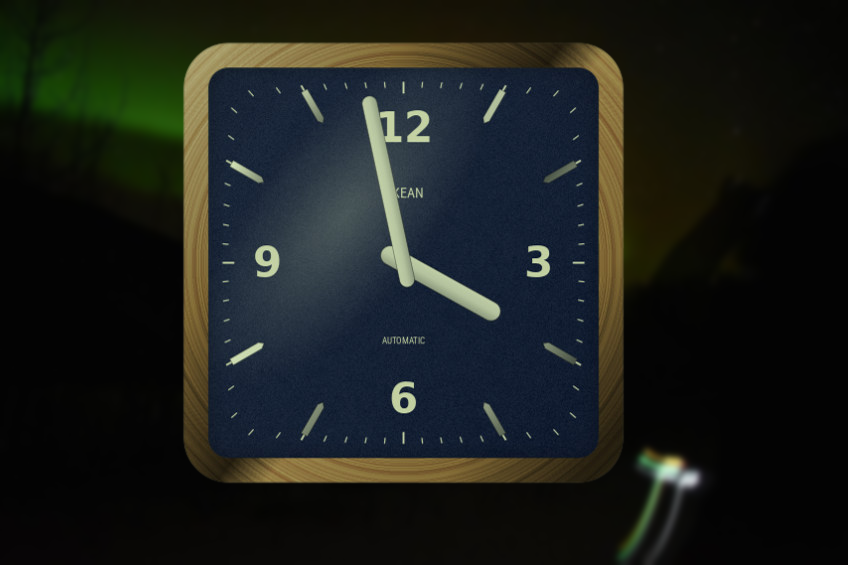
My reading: 3:58
